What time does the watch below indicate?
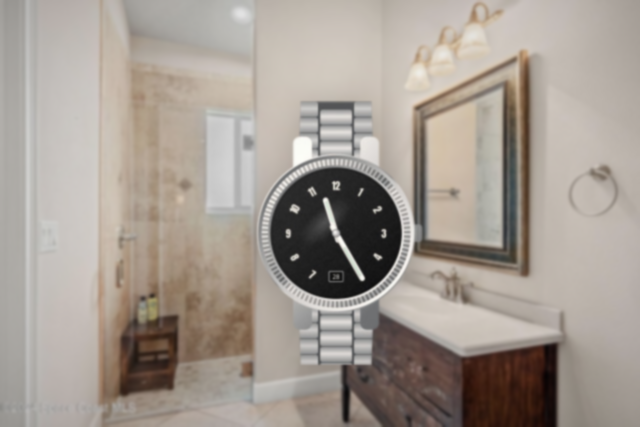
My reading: 11:25
